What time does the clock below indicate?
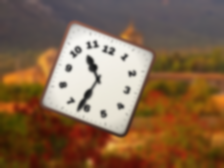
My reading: 10:32
